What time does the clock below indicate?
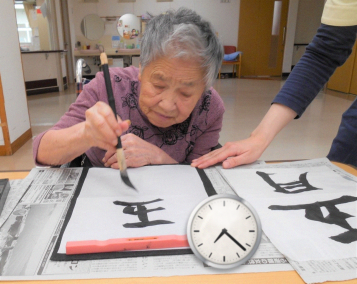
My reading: 7:22
